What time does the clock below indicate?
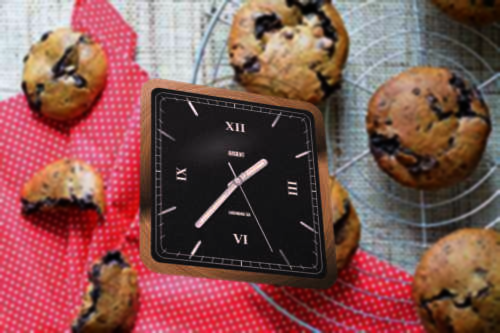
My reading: 1:36:26
